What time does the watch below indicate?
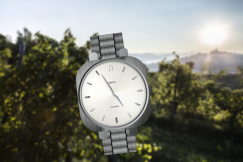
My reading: 4:56
